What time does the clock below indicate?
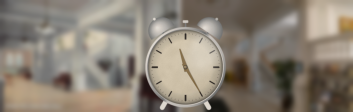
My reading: 11:25
